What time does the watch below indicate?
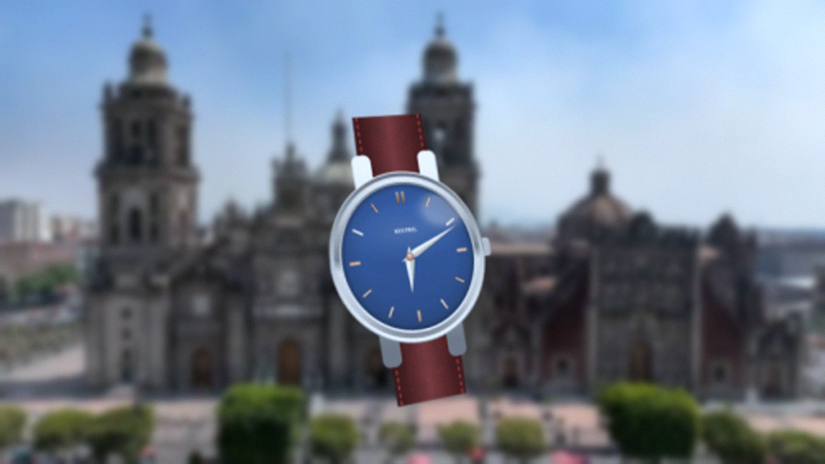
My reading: 6:11
